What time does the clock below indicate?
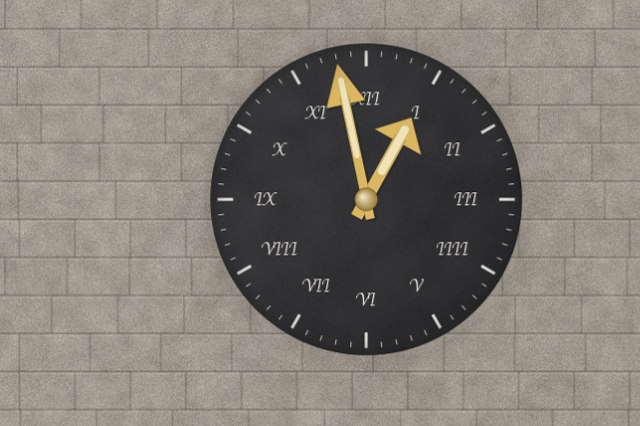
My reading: 12:58
